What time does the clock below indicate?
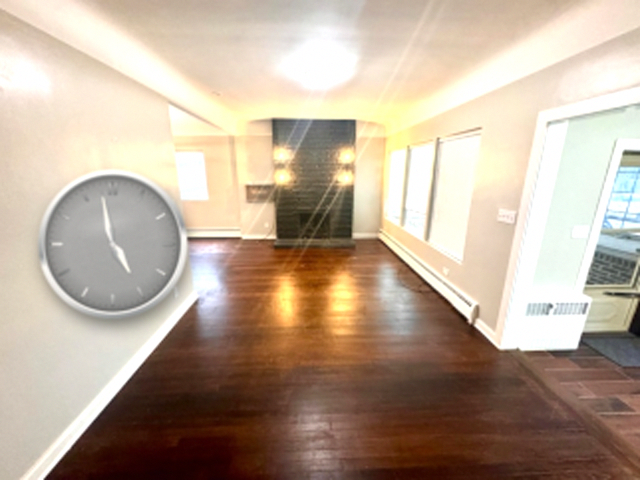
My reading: 4:58
